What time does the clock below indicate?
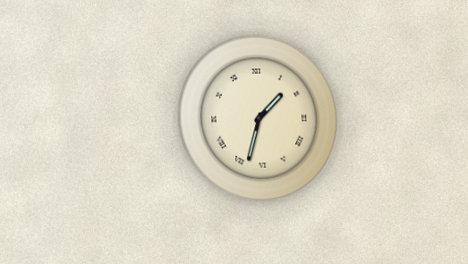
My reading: 1:33
